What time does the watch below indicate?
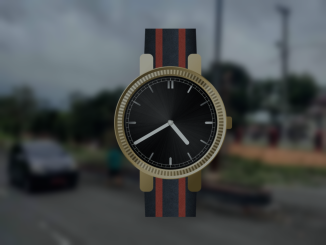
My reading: 4:40
